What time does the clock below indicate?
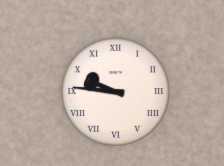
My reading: 9:46
